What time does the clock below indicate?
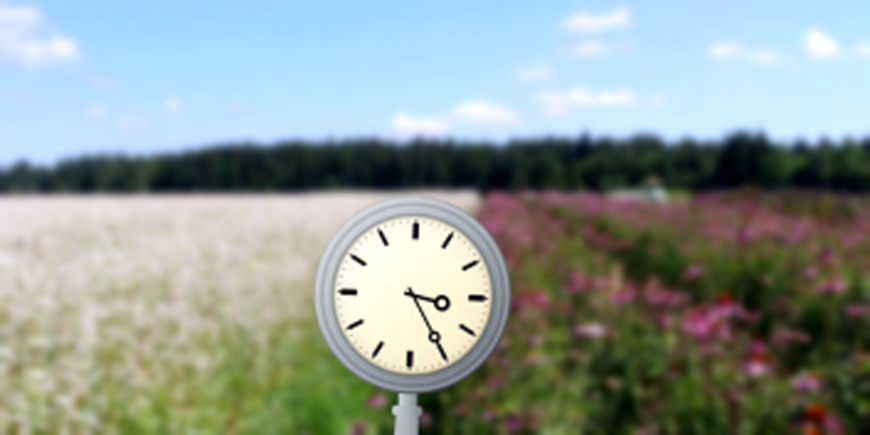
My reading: 3:25
